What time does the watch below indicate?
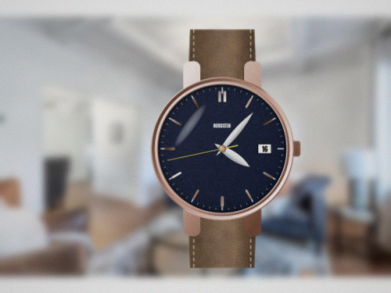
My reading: 4:06:43
